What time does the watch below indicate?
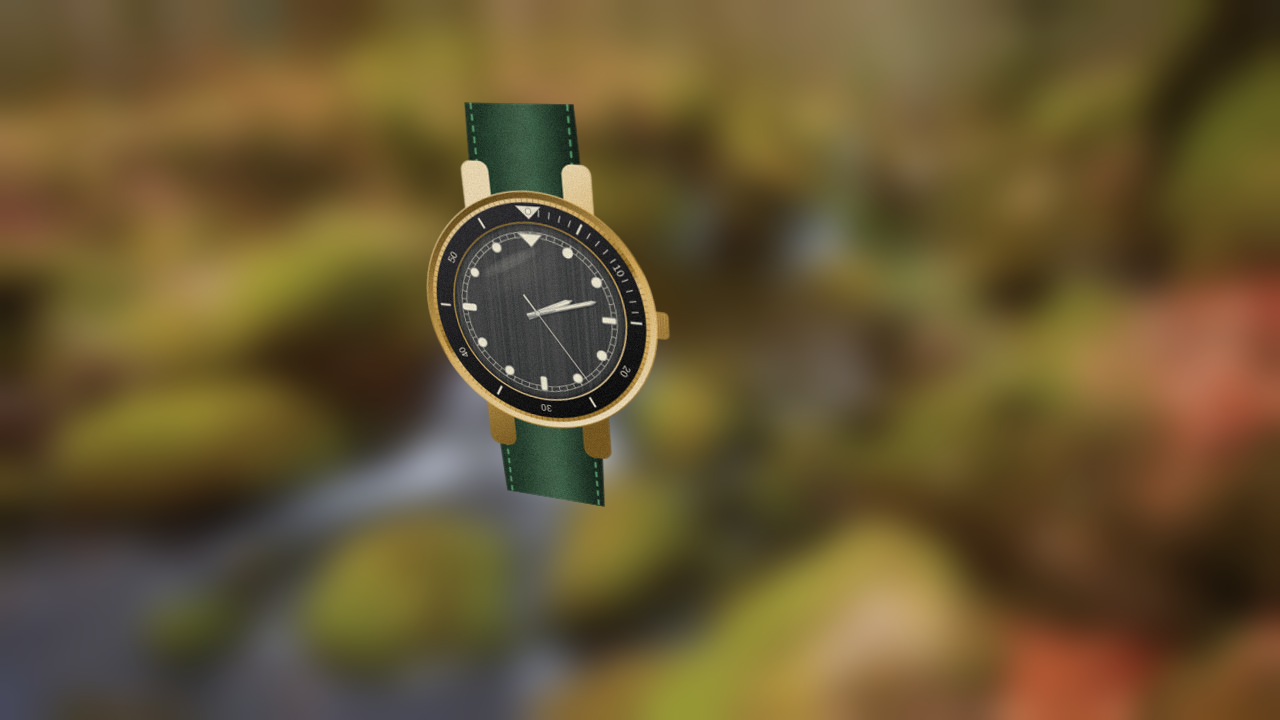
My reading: 2:12:24
